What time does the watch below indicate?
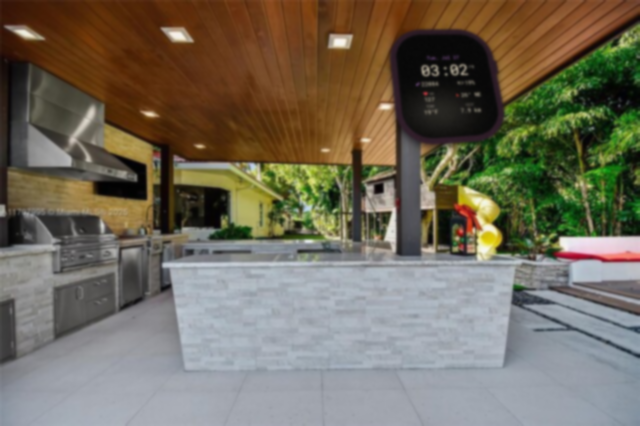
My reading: 3:02
